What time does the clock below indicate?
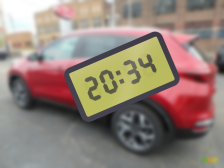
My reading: 20:34
